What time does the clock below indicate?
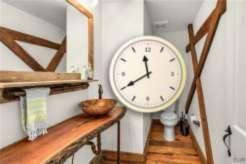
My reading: 11:40
